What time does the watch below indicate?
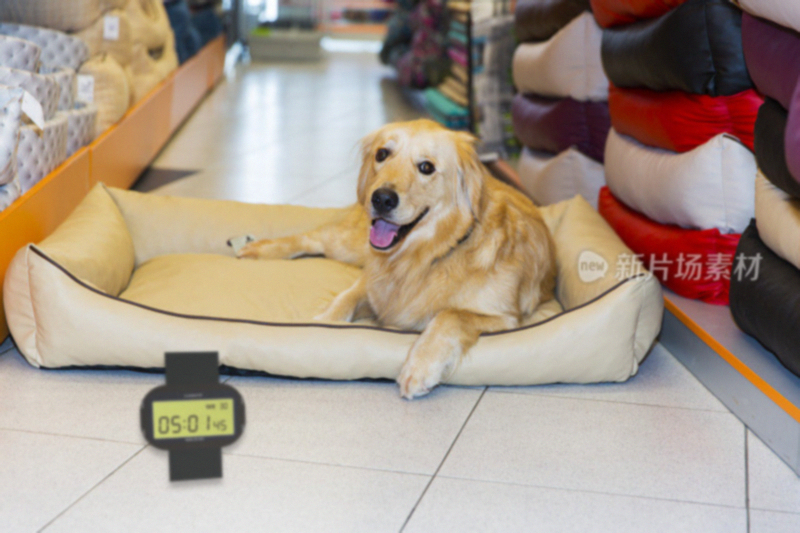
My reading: 5:01
